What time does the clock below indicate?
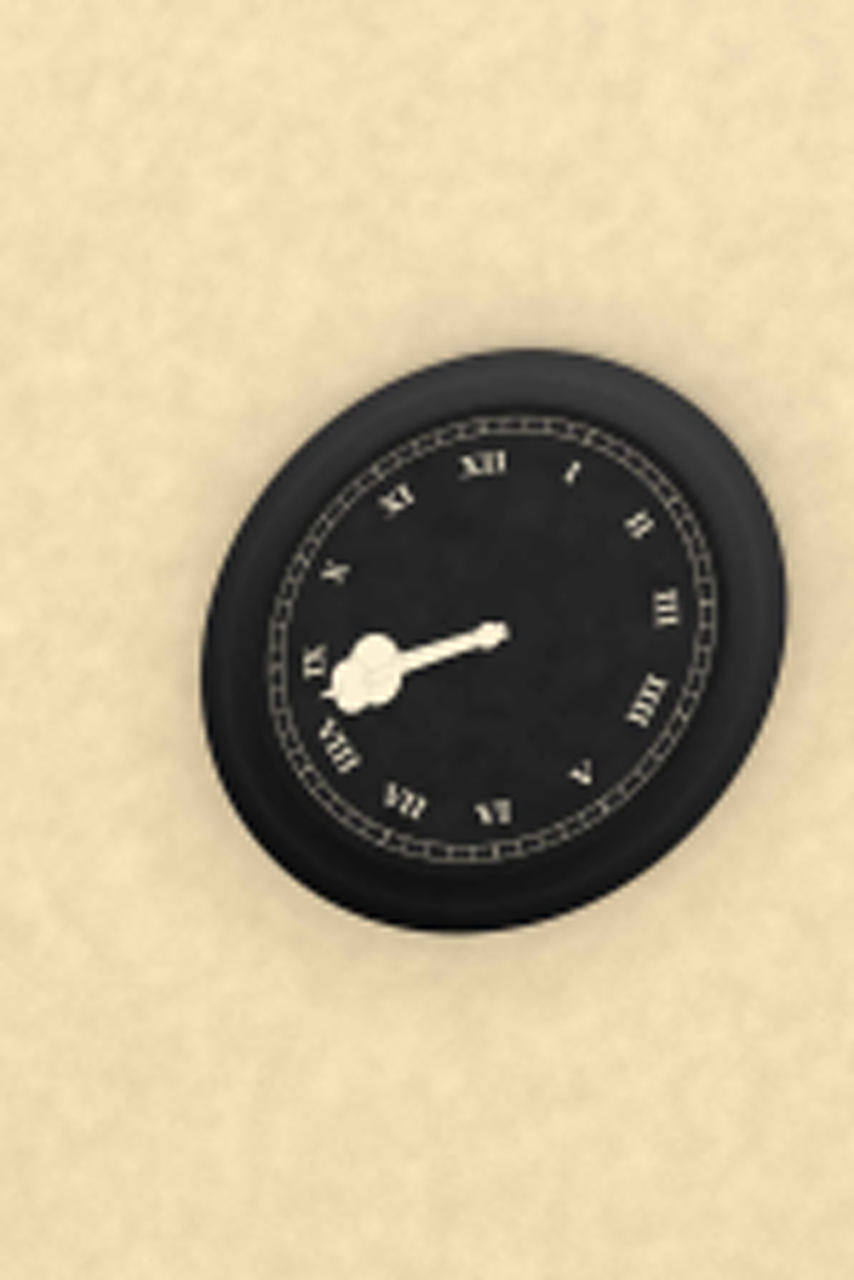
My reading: 8:43
